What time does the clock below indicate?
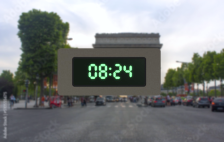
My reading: 8:24
